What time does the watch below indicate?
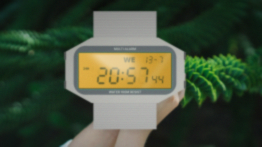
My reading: 20:57
